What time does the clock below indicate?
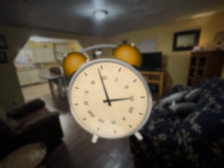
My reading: 2:59
